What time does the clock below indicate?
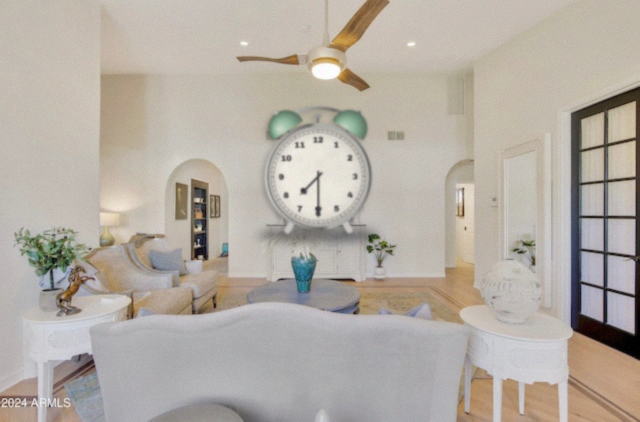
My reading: 7:30
